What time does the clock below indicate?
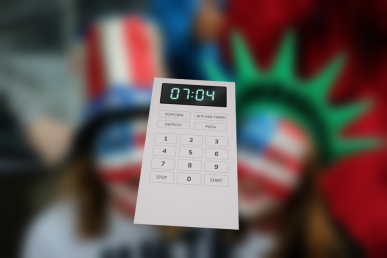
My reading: 7:04
